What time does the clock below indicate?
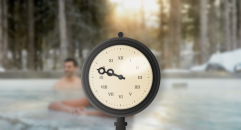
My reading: 9:48
